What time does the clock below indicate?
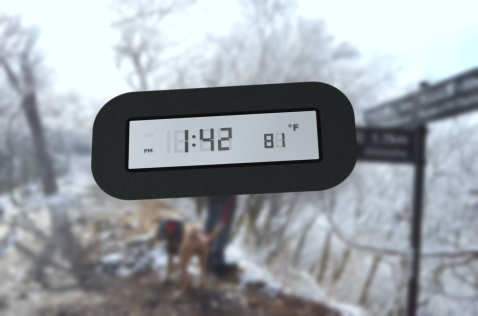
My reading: 1:42
